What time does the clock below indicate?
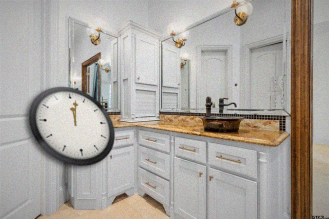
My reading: 12:02
